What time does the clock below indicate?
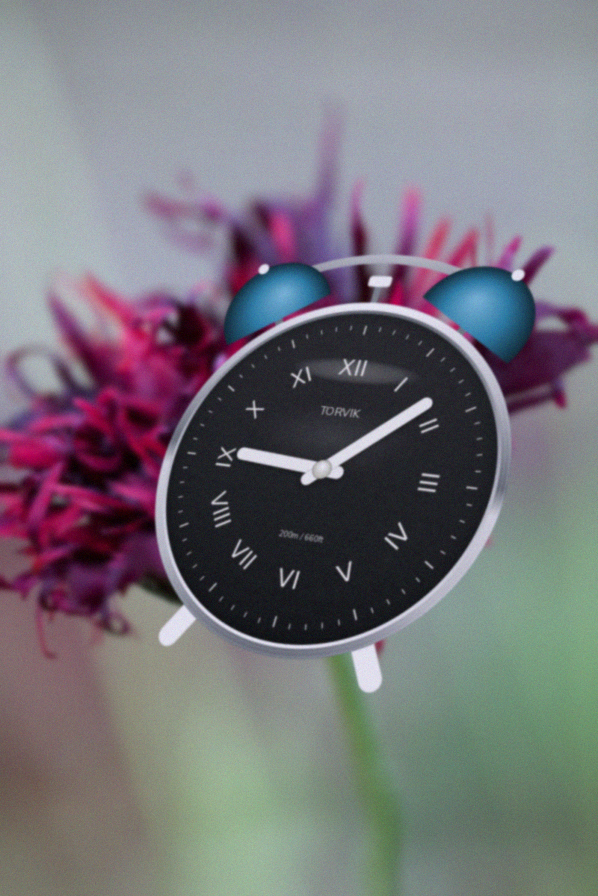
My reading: 9:08
